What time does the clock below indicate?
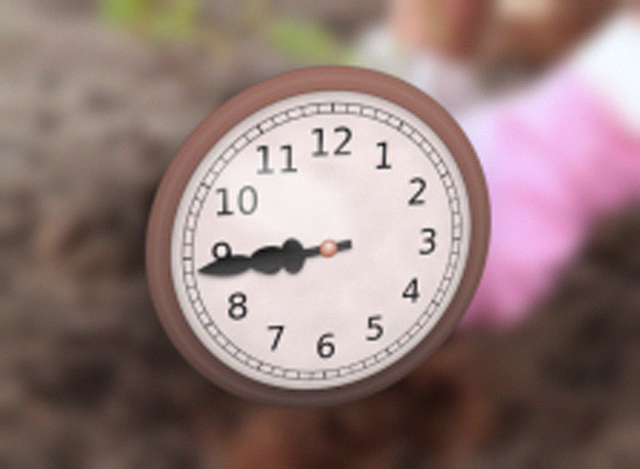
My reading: 8:44
